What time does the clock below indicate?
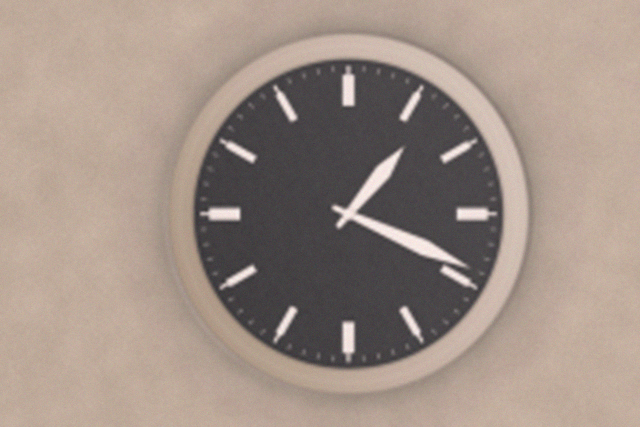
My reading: 1:19
